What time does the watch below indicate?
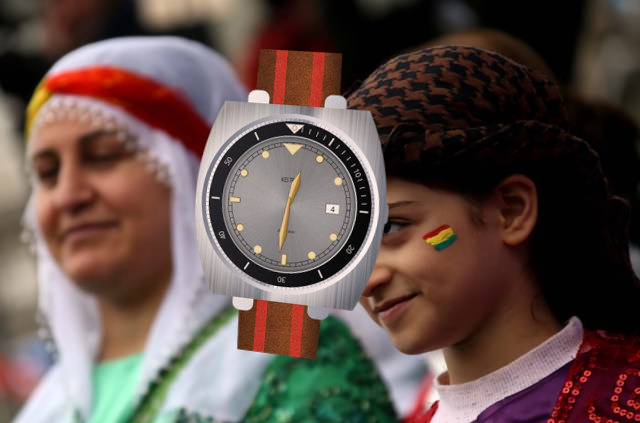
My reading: 12:31
